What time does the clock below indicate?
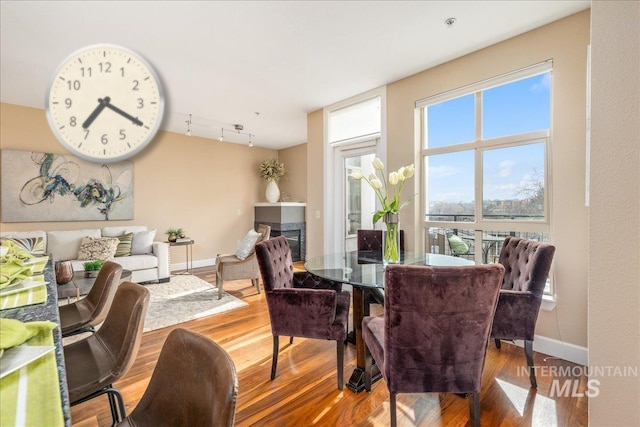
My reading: 7:20
